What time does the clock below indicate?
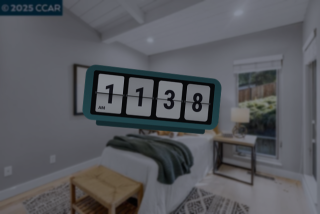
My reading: 11:38
